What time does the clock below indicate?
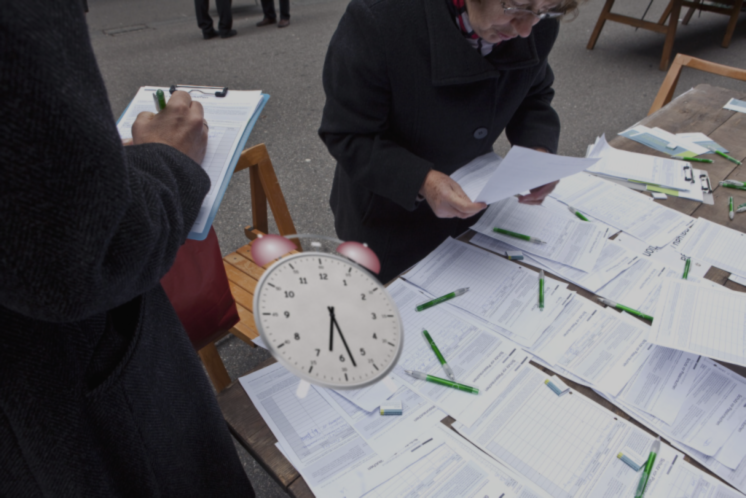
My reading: 6:28
